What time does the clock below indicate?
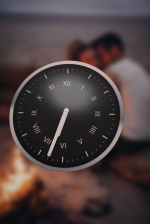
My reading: 6:33
